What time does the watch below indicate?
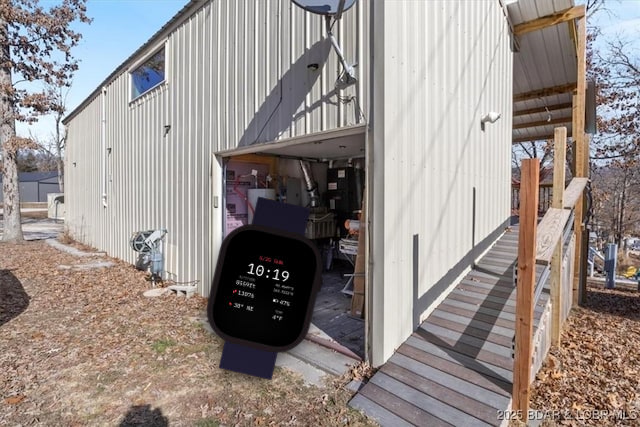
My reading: 10:19
